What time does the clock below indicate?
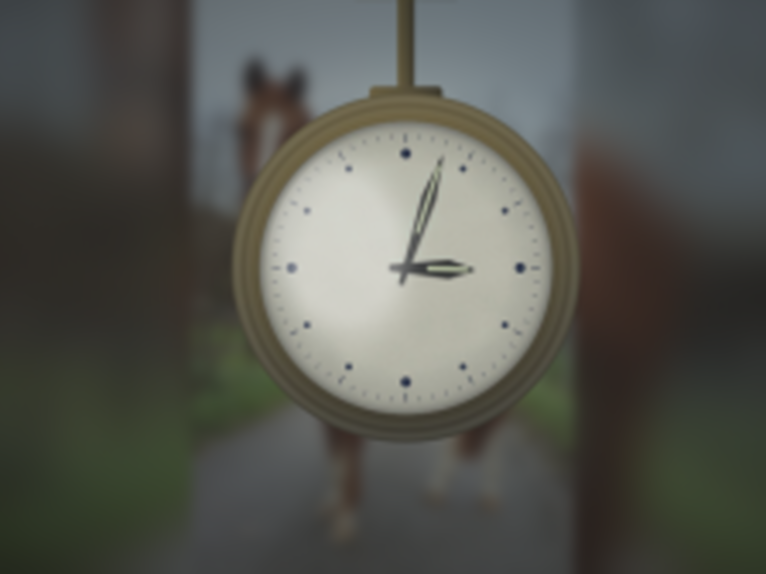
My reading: 3:03
